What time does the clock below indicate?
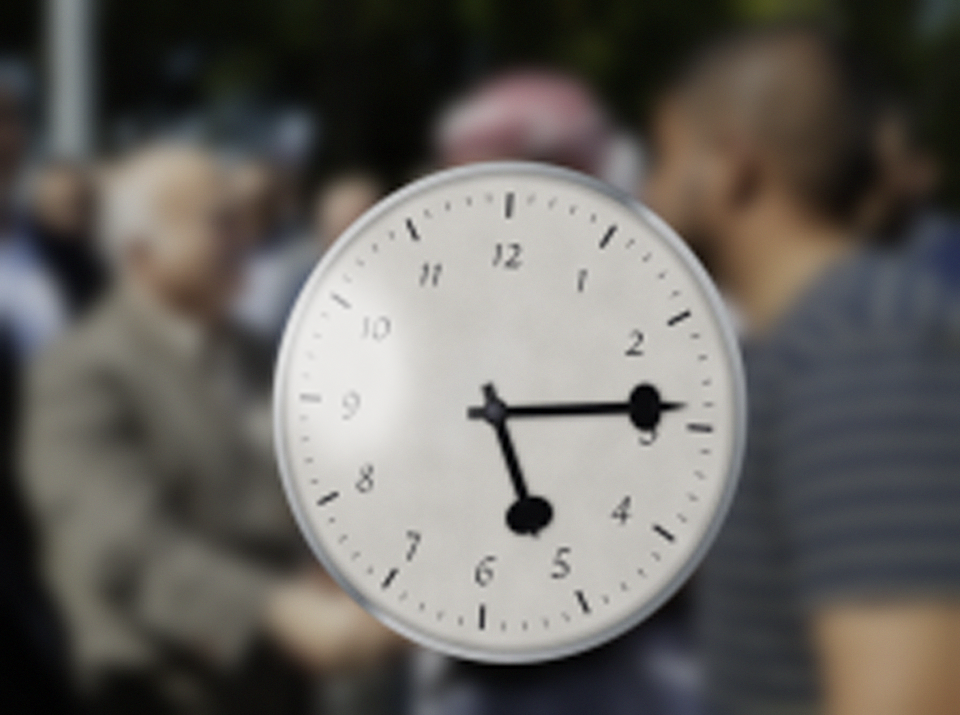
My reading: 5:14
